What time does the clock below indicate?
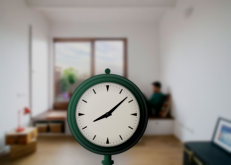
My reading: 8:08
